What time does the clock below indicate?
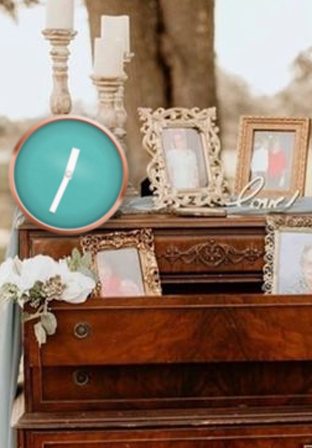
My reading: 12:34
